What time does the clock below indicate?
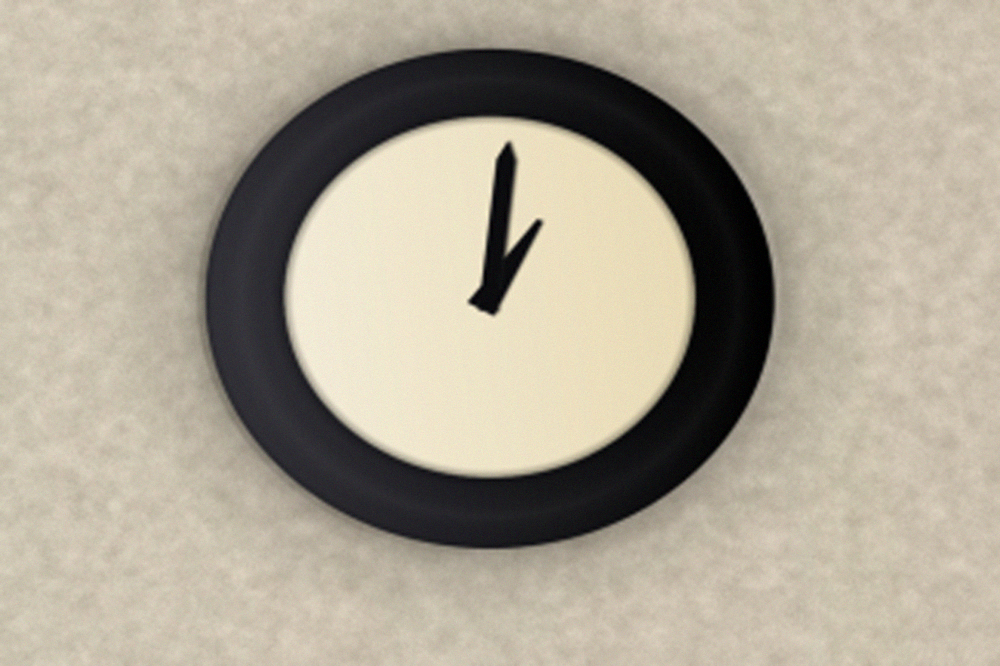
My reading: 1:01
